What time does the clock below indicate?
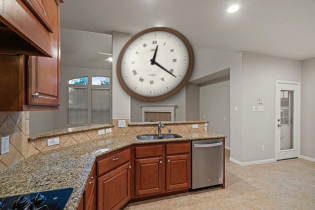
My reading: 12:21
